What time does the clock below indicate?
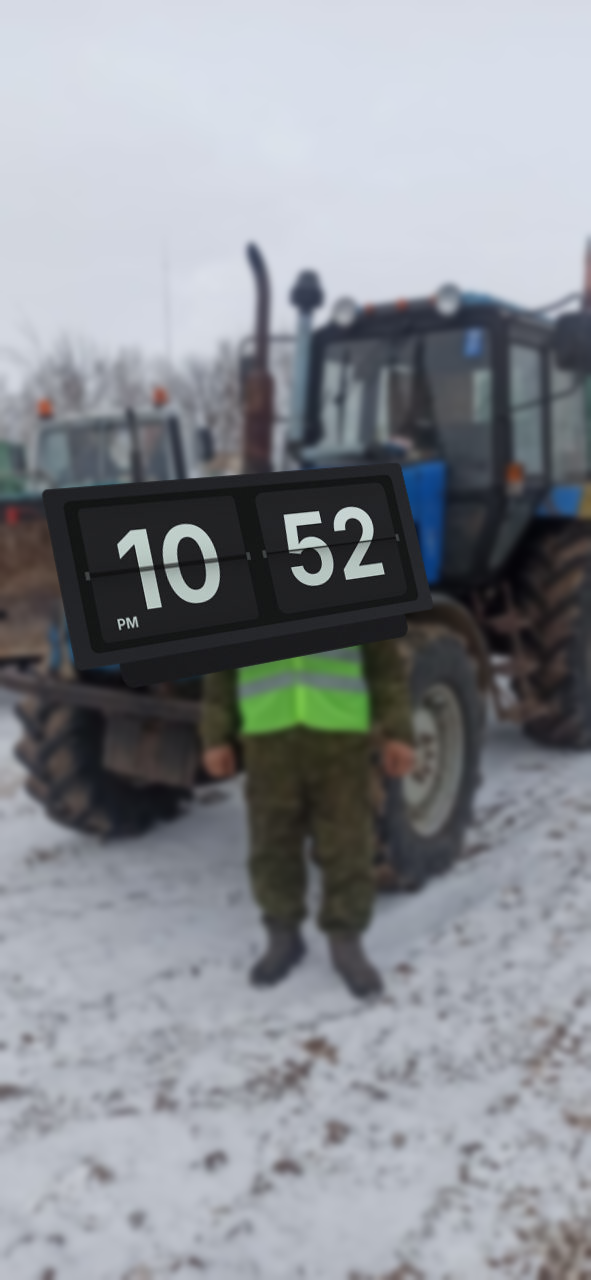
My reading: 10:52
